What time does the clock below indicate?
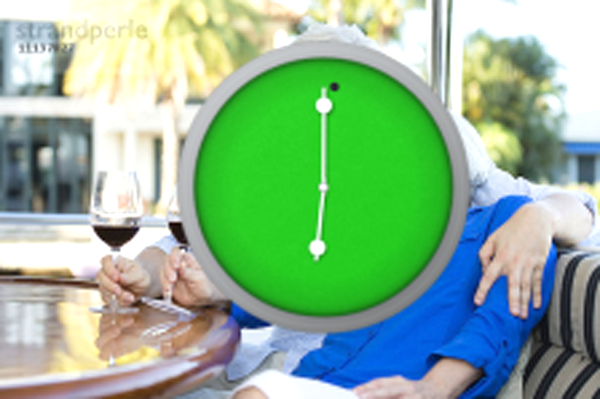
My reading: 5:59
